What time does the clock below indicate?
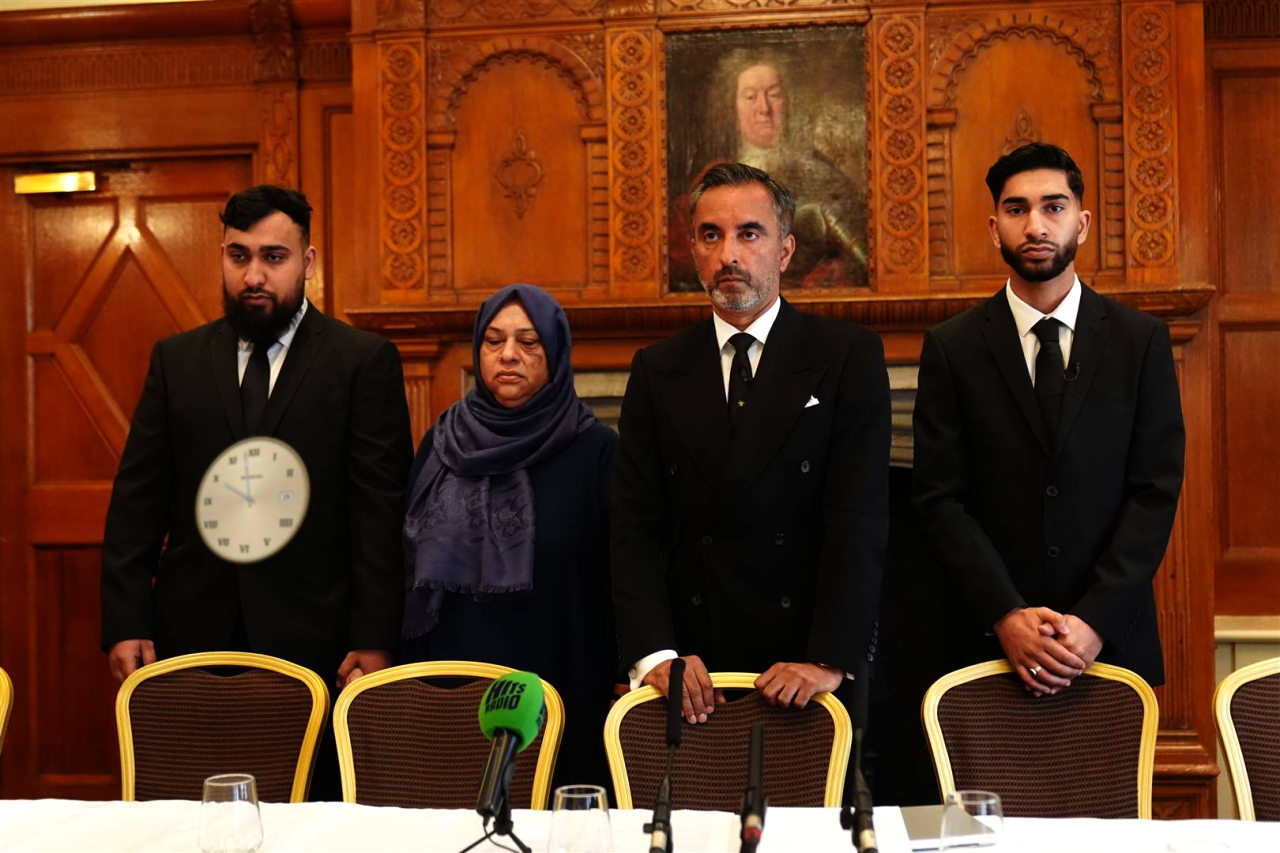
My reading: 9:58
